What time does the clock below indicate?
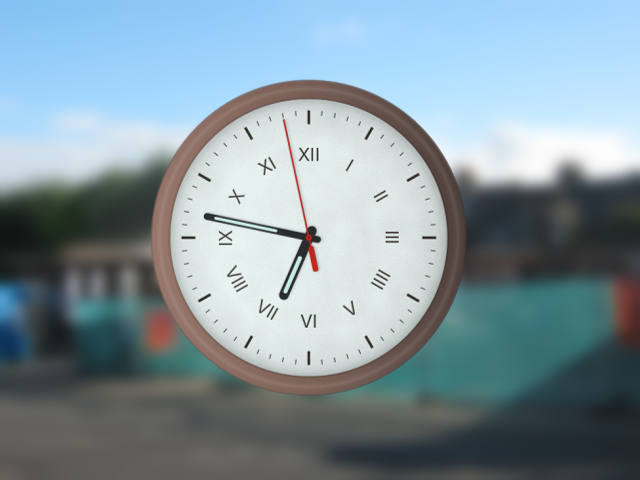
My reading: 6:46:58
